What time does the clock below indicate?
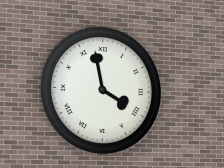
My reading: 3:58
